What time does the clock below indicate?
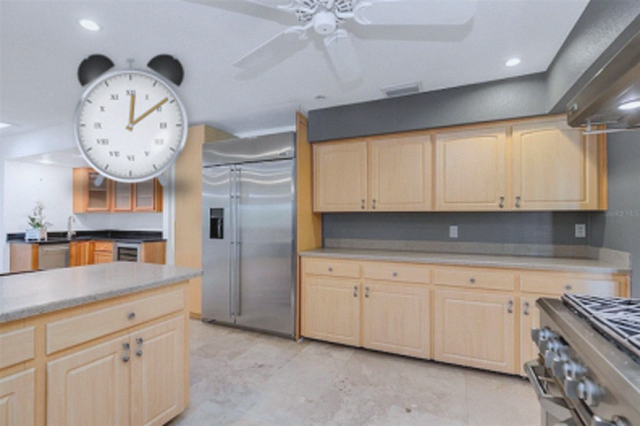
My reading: 12:09
